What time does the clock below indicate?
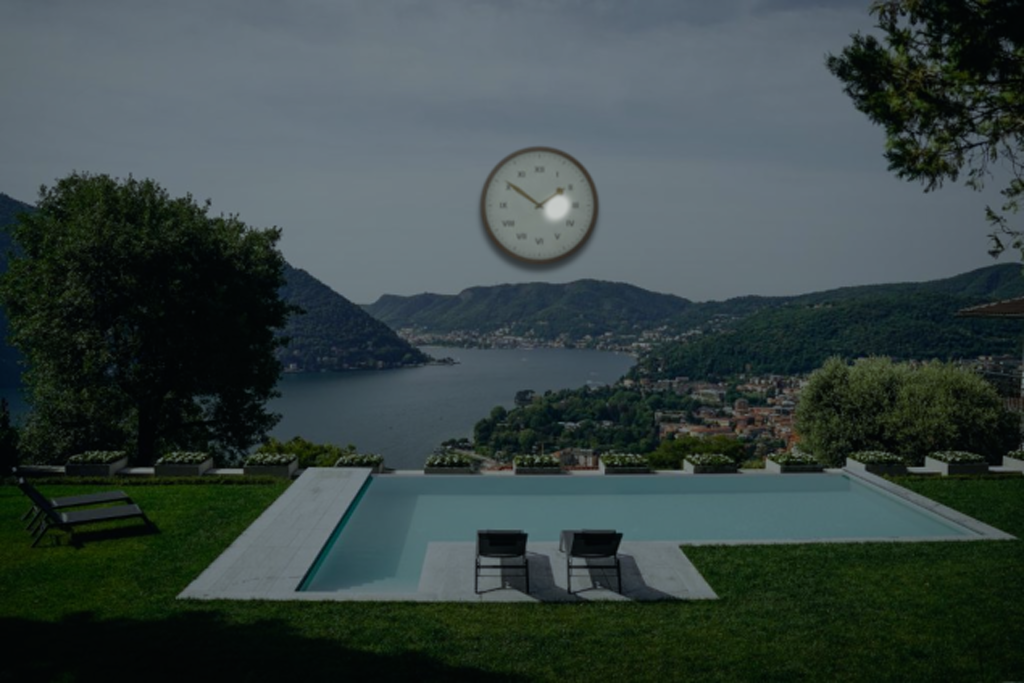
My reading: 1:51
